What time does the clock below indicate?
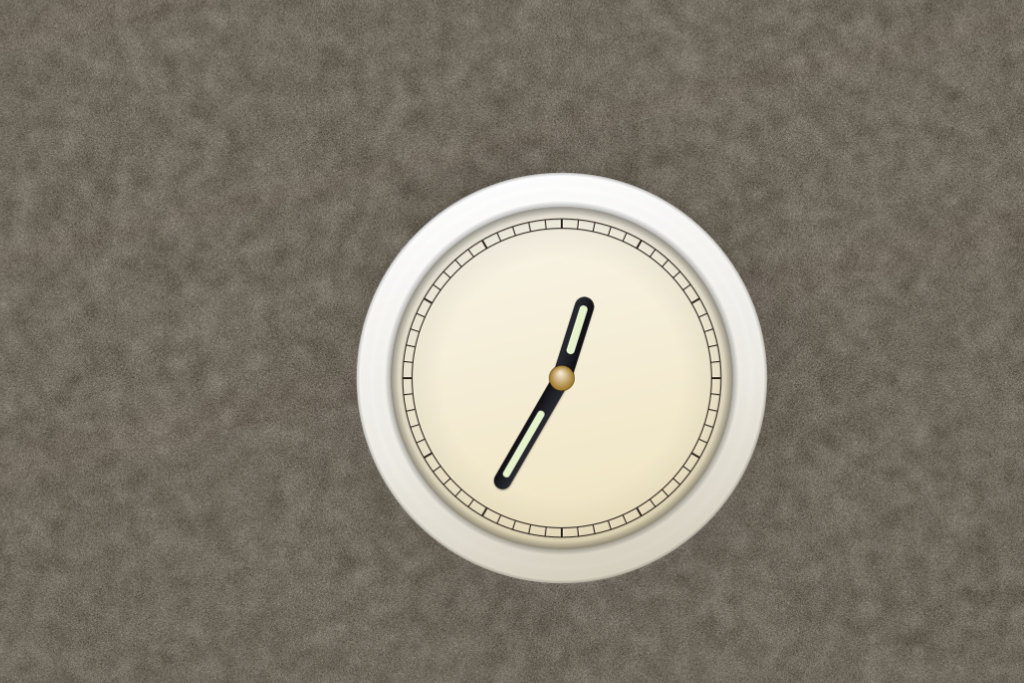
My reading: 12:35
